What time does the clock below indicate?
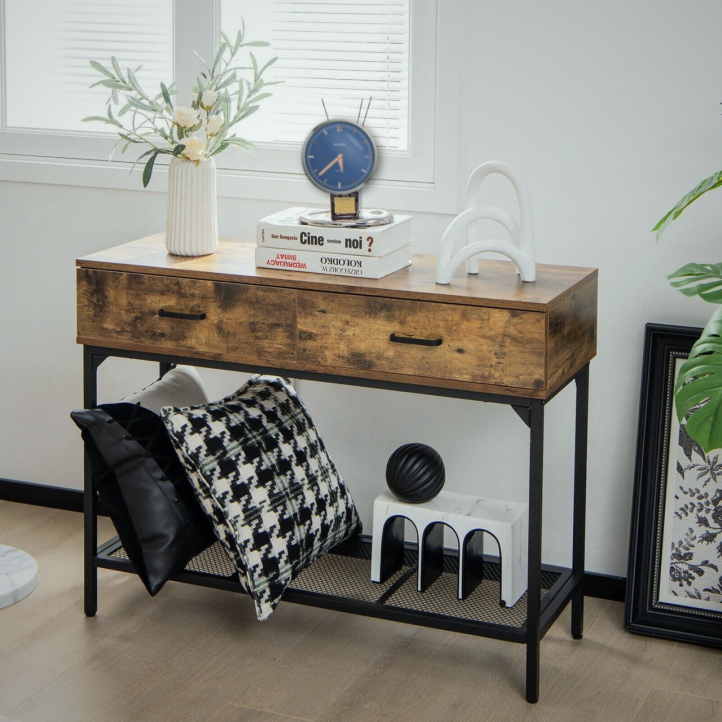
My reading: 5:38
